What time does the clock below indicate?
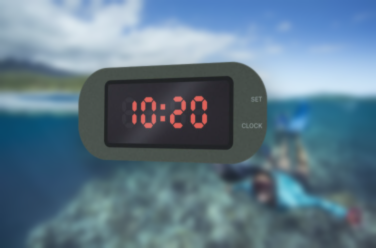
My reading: 10:20
